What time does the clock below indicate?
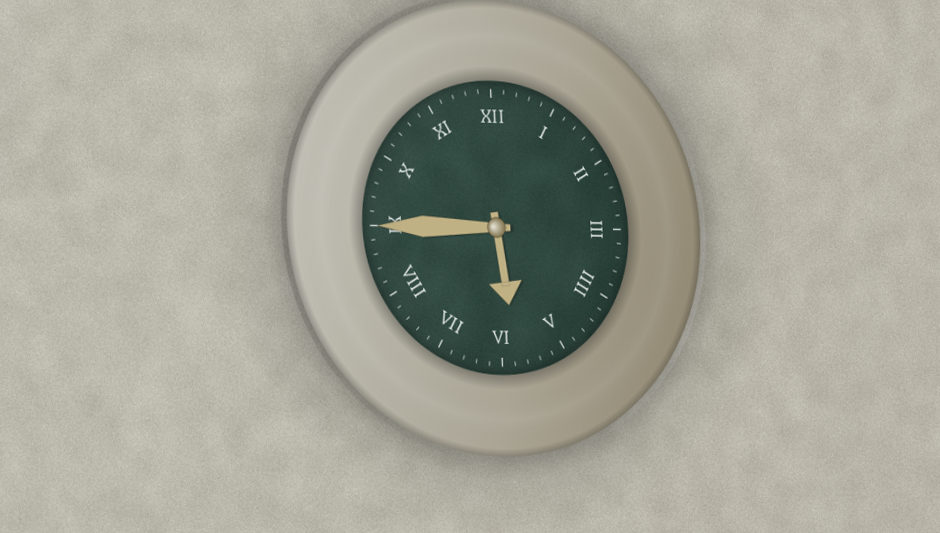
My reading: 5:45
